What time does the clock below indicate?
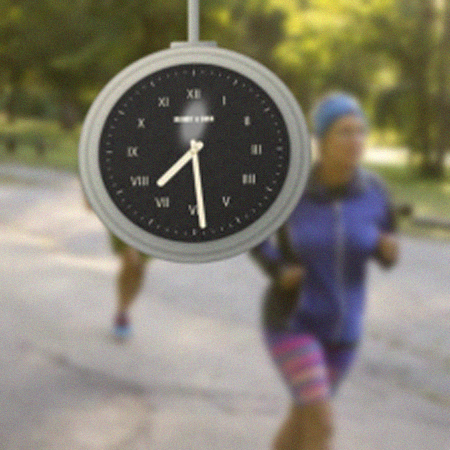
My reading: 7:29
